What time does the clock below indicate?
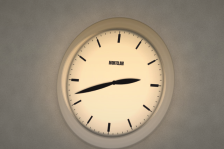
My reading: 2:42
